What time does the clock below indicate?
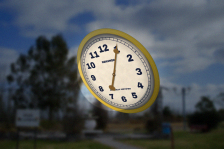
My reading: 7:05
